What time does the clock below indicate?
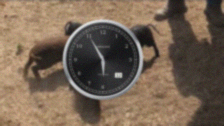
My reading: 5:55
